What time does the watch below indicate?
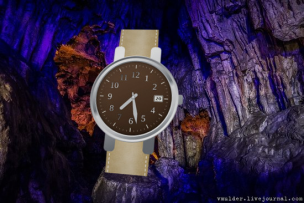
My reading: 7:28
